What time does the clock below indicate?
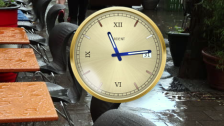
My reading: 11:14
